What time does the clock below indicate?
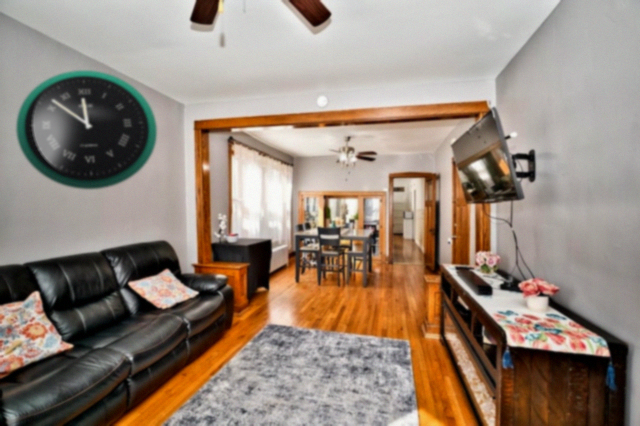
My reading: 11:52
